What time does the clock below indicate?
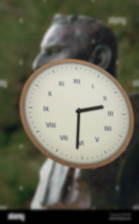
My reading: 2:31
